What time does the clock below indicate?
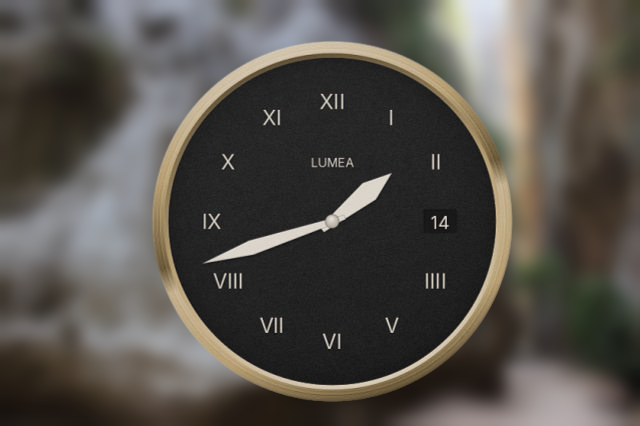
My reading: 1:42
